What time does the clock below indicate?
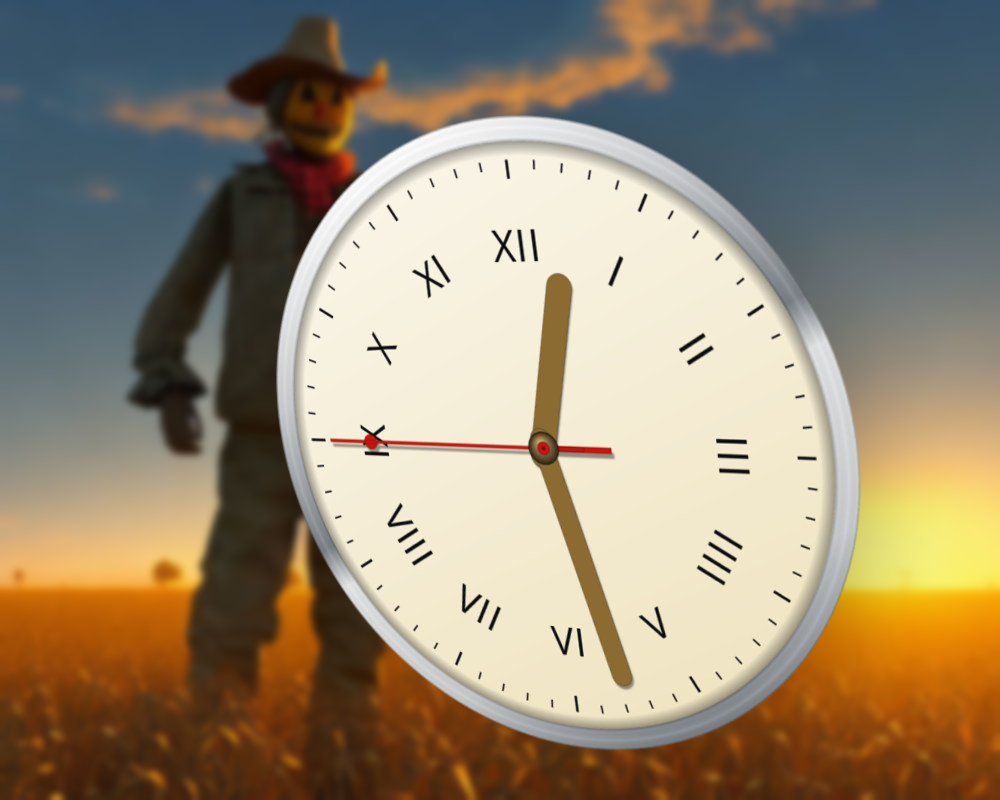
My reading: 12:27:45
